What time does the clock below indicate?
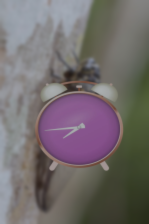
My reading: 7:44
